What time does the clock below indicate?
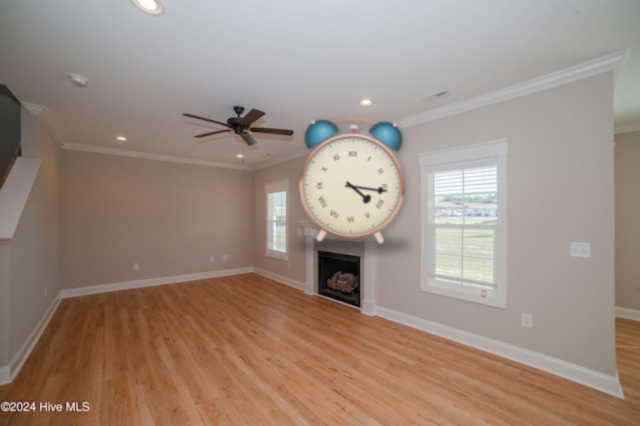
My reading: 4:16
